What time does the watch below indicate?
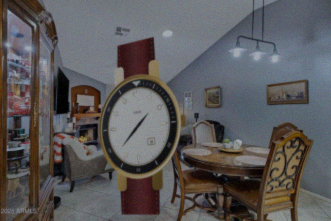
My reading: 1:38
